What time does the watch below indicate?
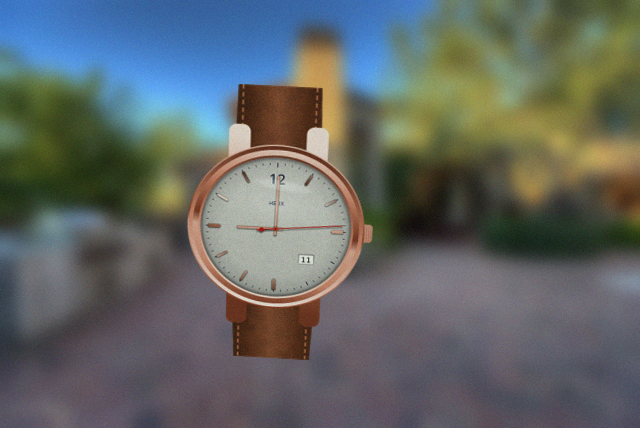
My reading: 9:00:14
